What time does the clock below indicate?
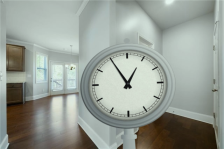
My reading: 12:55
